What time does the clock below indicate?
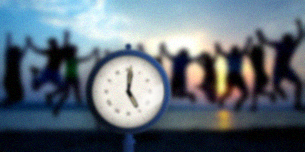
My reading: 5:01
